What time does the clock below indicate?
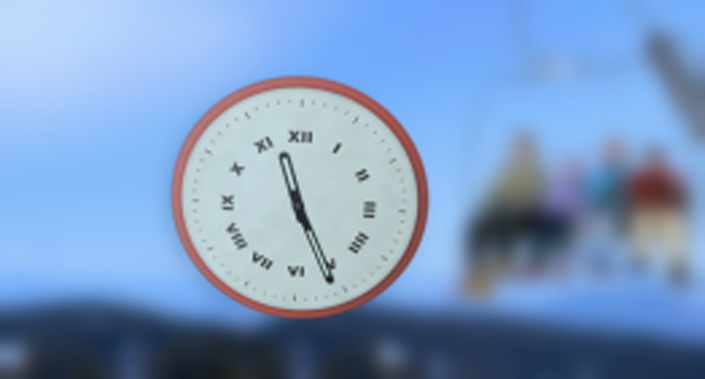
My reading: 11:26
